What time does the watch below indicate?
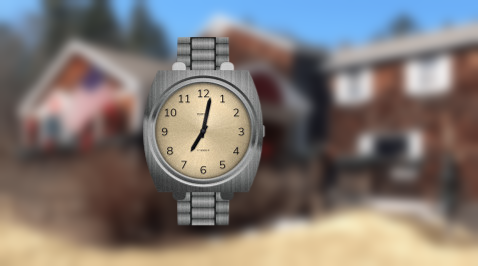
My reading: 7:02
